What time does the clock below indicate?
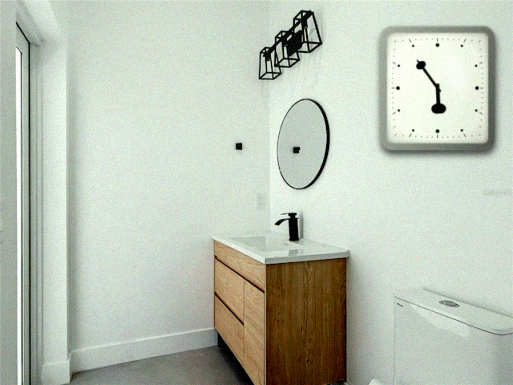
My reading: 5:54
